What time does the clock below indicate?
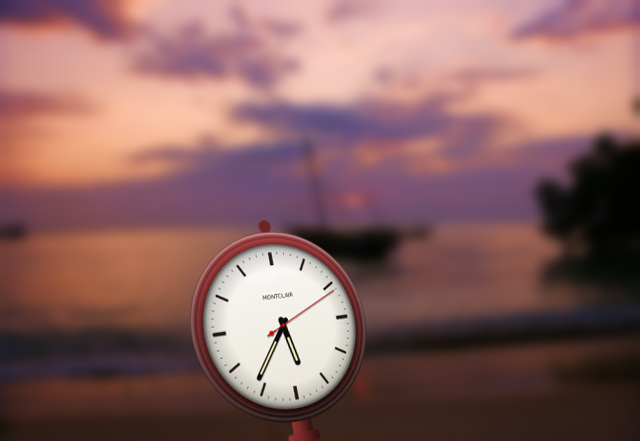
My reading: 5:36:11
